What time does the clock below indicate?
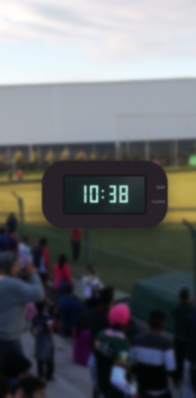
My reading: 10:38
